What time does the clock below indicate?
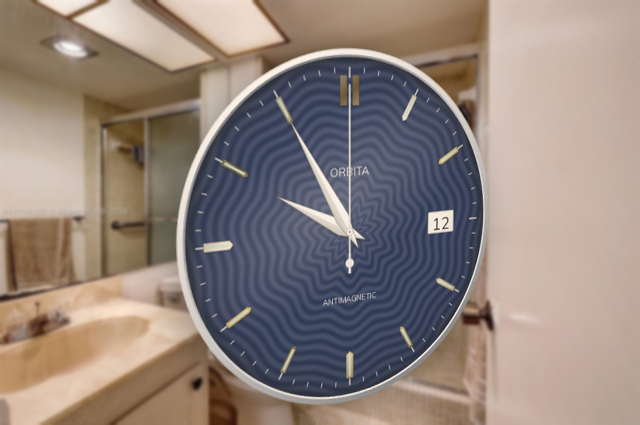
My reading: 9:55:00
